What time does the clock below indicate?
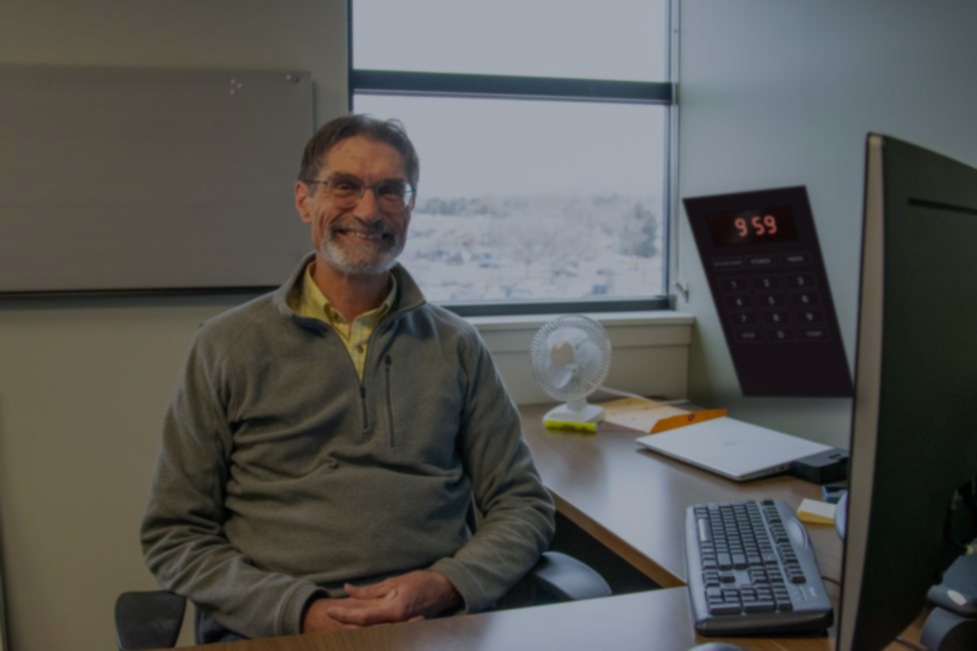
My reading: 9:59
